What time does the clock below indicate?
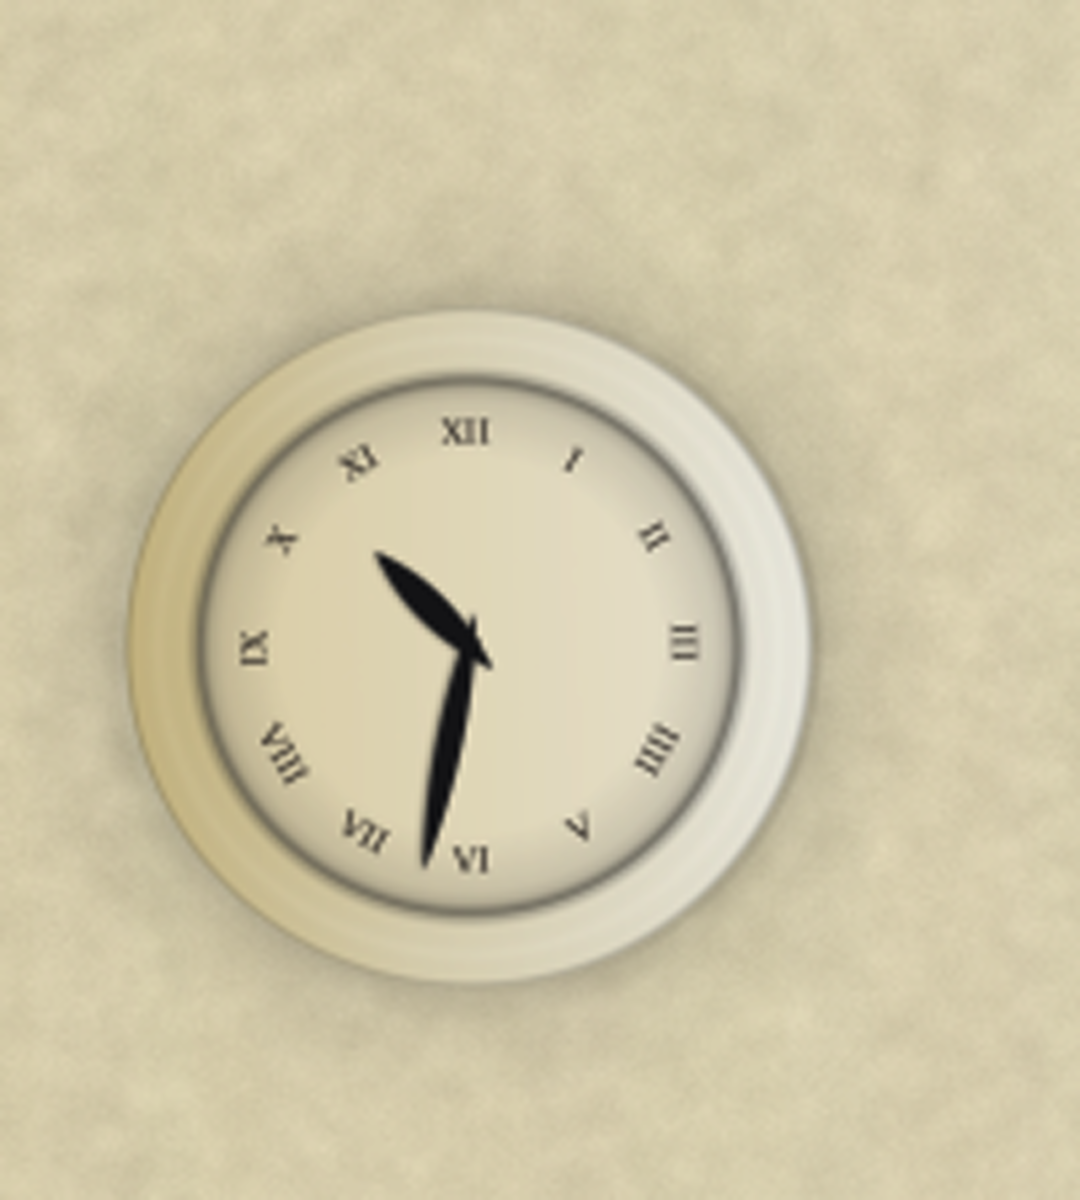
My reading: 10:32
